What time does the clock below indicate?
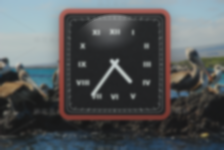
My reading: 4:36
